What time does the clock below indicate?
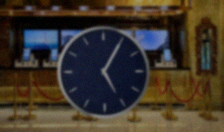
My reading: 5:05
